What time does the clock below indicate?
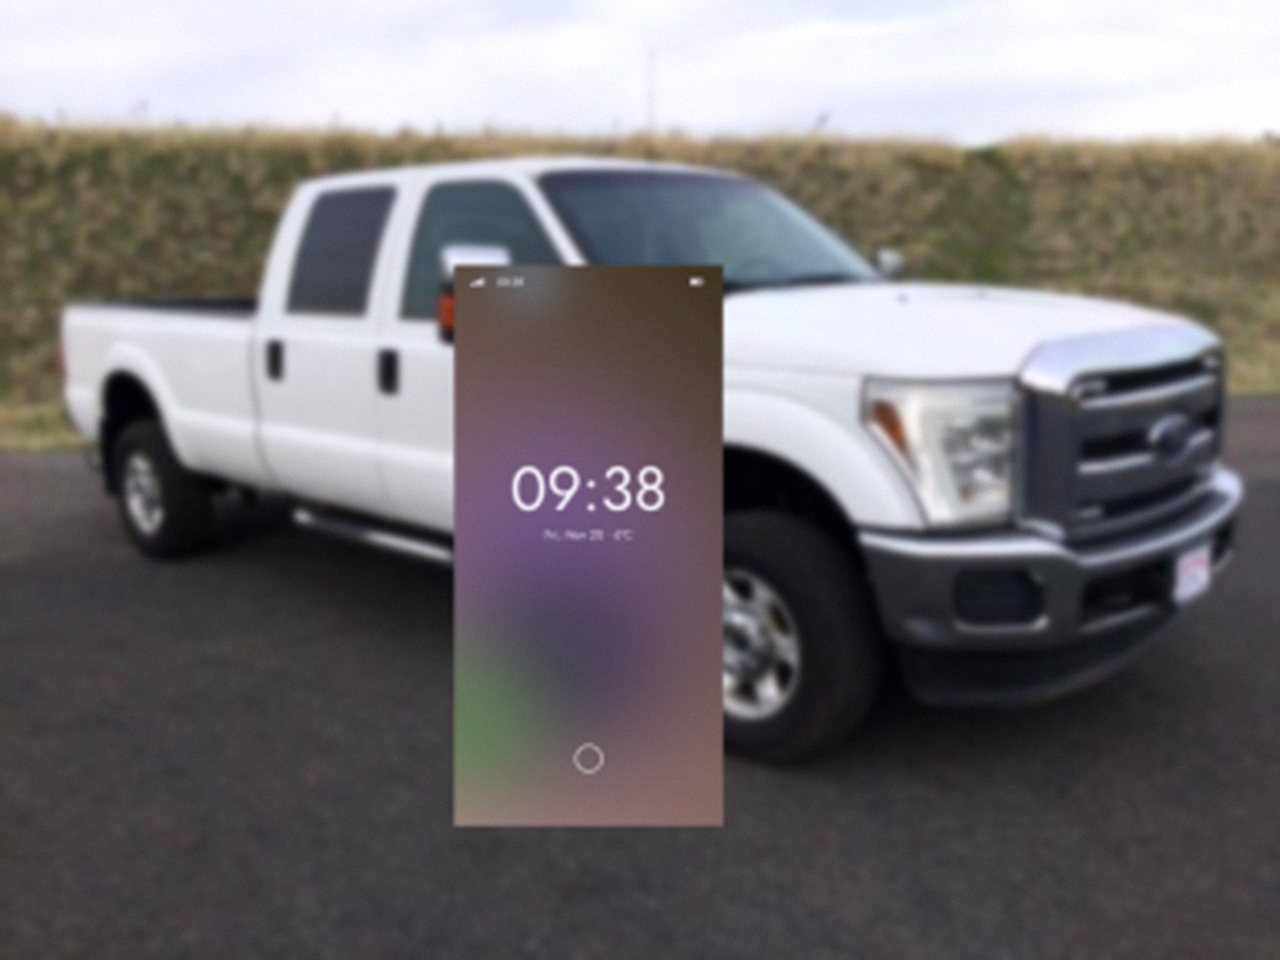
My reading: 9:38
